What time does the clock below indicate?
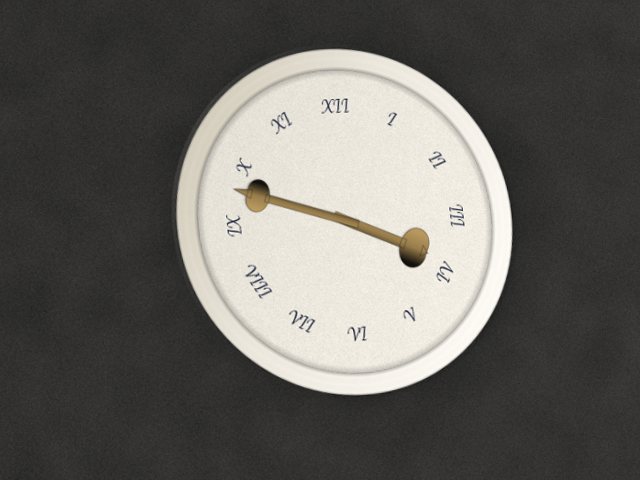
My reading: 3:48
